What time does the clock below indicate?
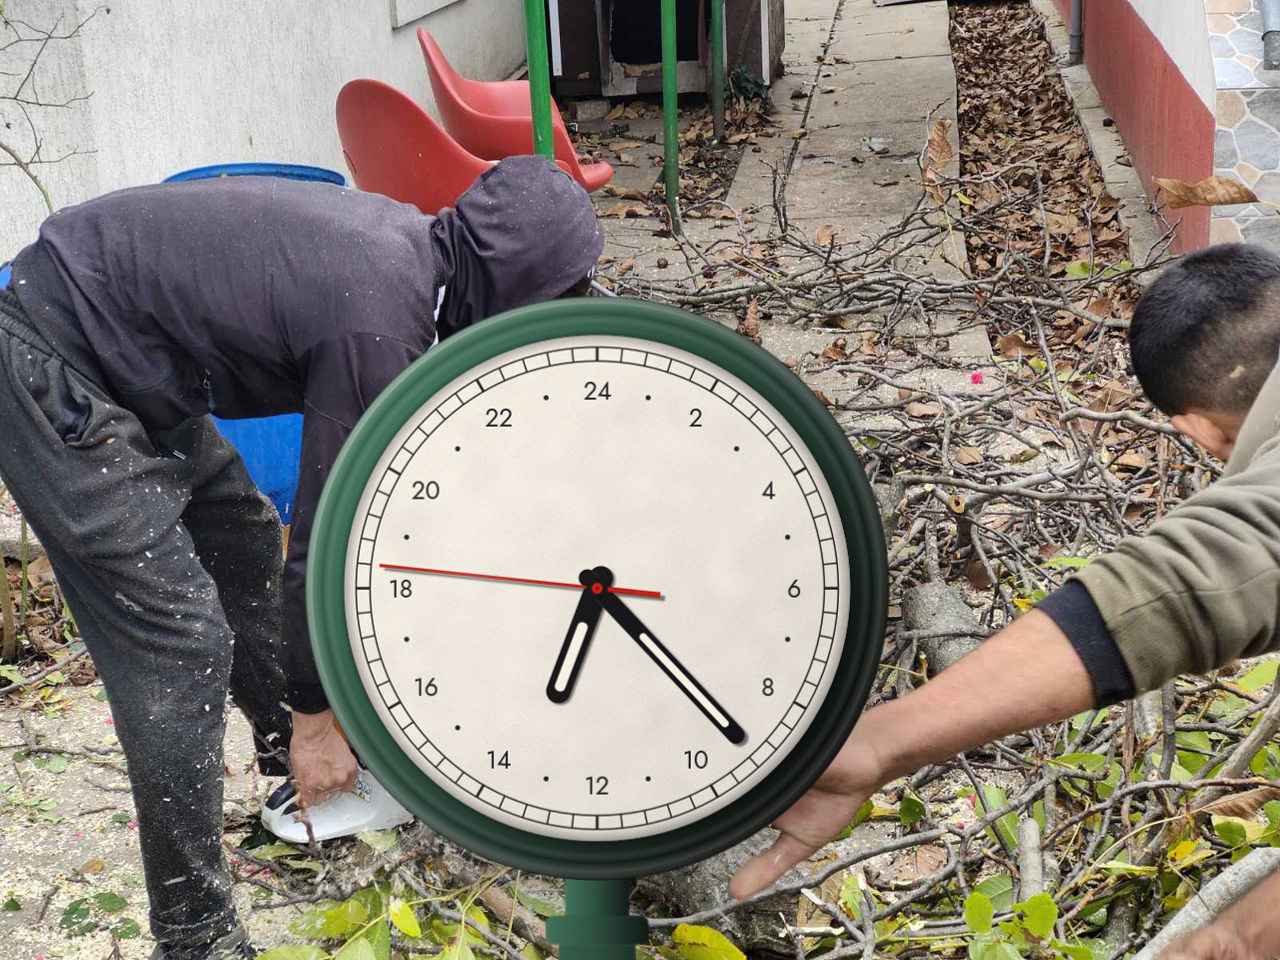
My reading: 13:22:46
